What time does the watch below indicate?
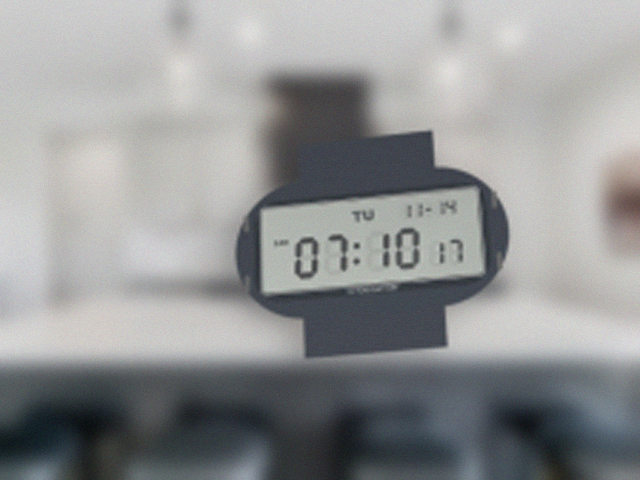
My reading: 7:10:17
